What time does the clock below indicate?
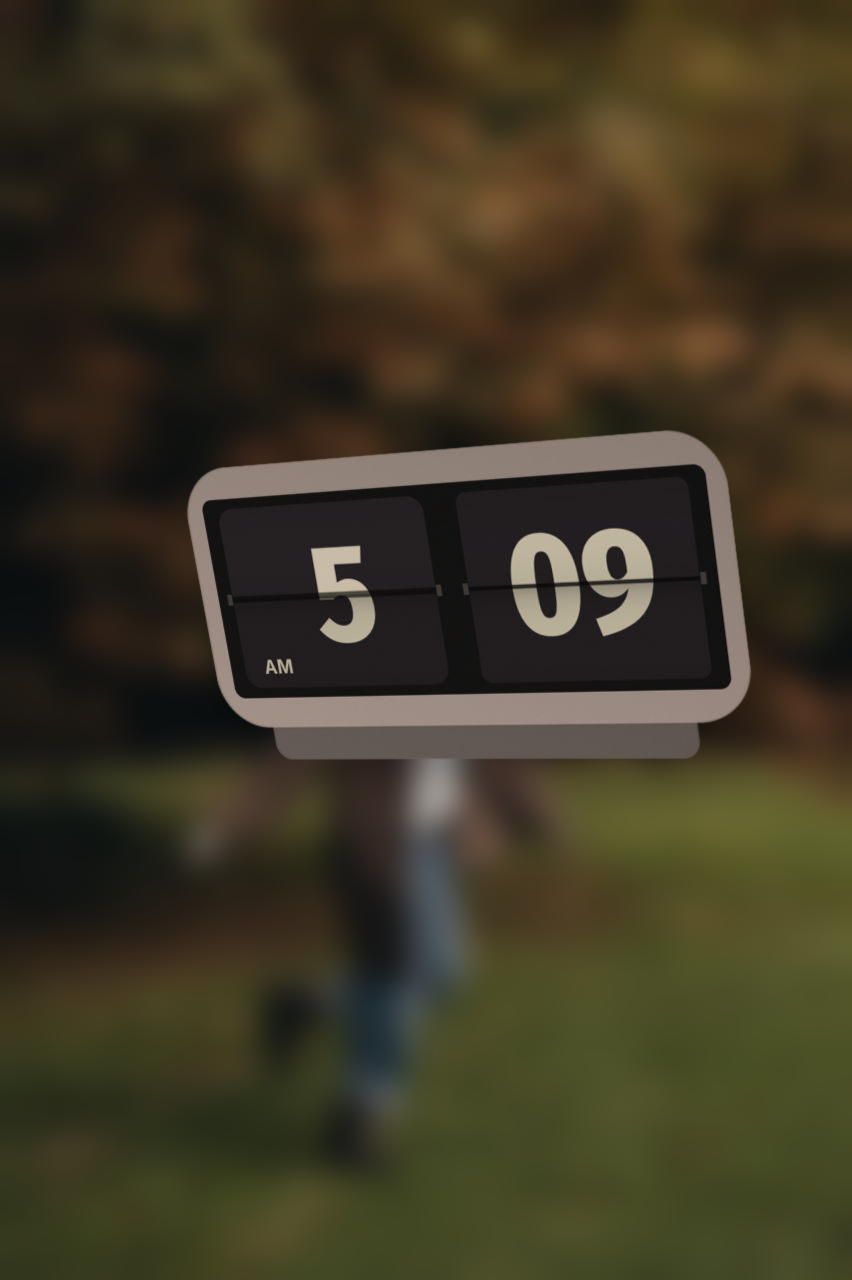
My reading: 5:09
